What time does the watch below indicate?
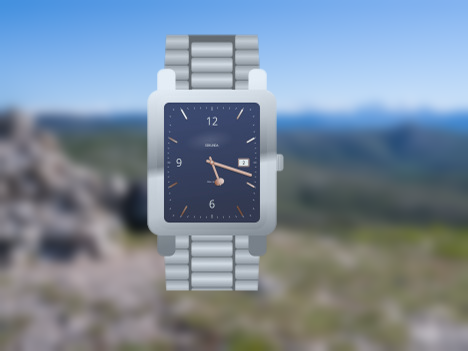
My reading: 5:18
